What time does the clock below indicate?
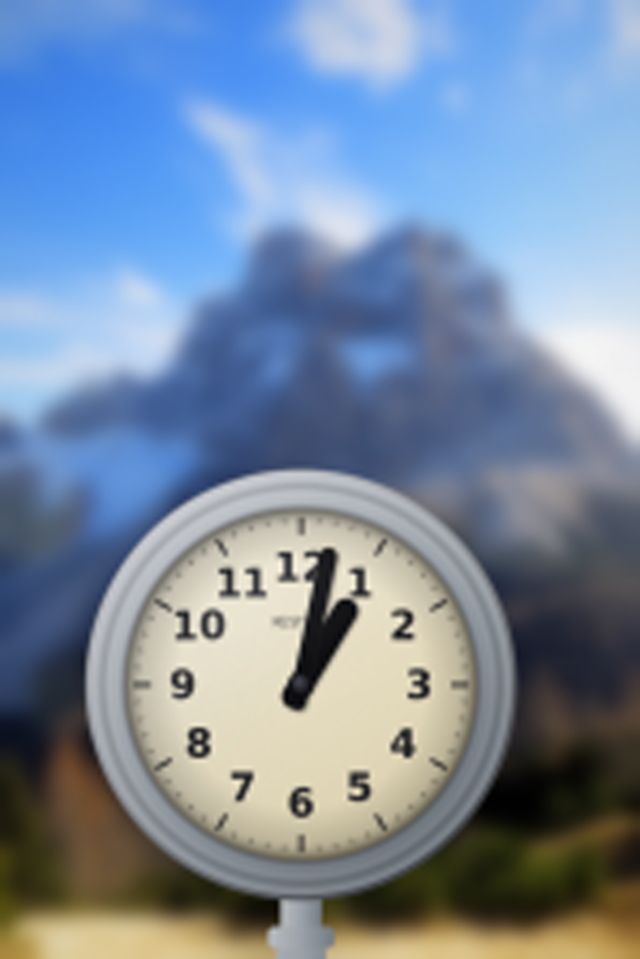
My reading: 1:02
